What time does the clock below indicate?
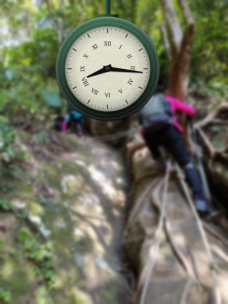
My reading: 8:16
